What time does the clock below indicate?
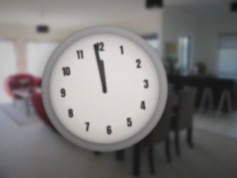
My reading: 11:59
